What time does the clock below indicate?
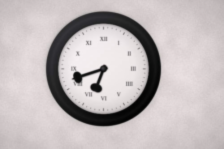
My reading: 6:42
